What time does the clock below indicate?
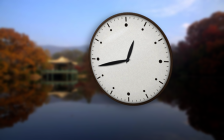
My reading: 12:43
